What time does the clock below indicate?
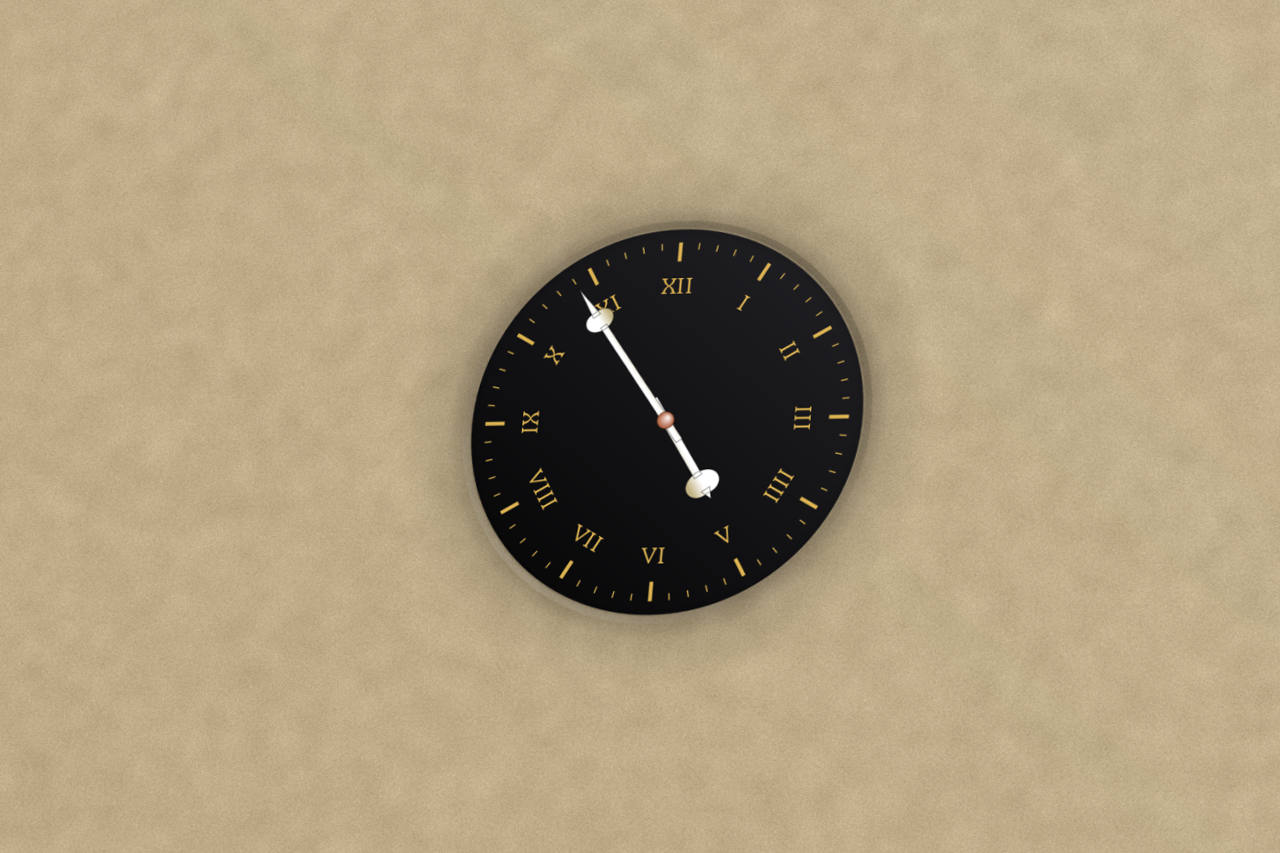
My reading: 4:54
